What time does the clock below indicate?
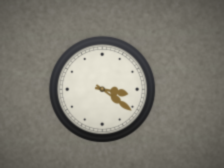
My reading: 3:21
